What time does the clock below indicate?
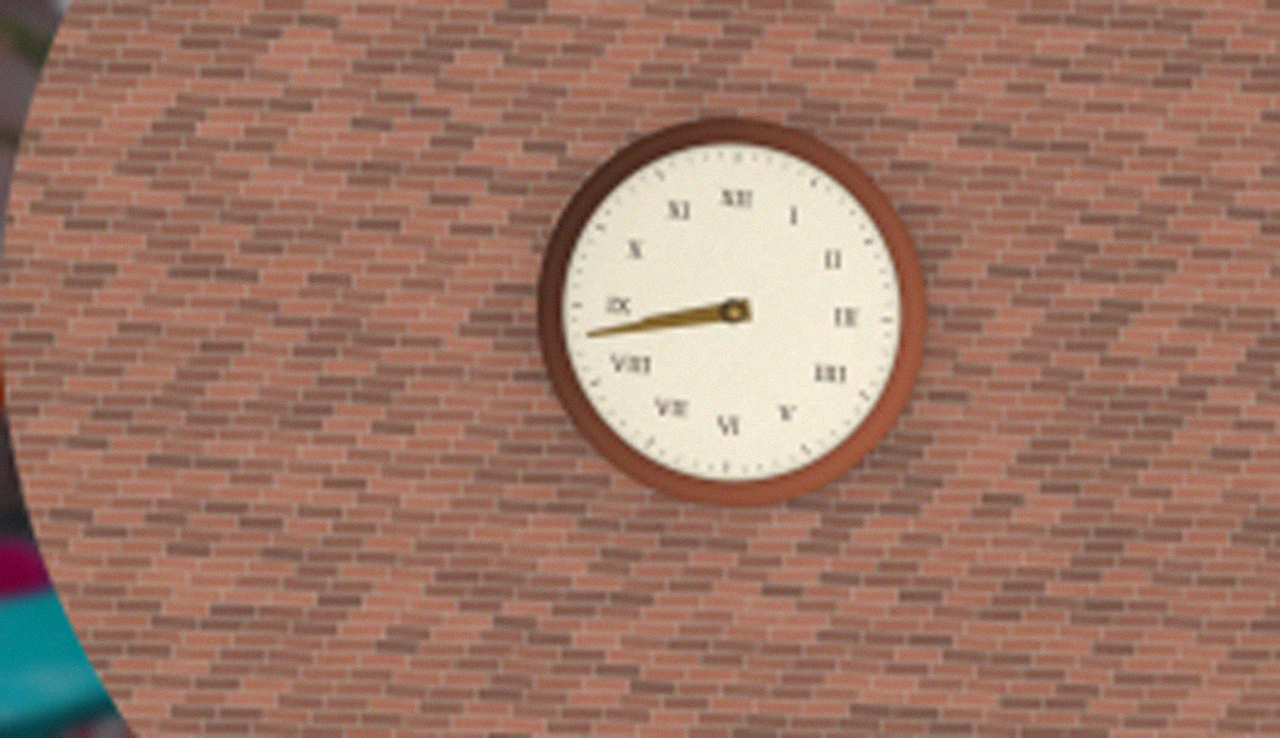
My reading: 8:43
